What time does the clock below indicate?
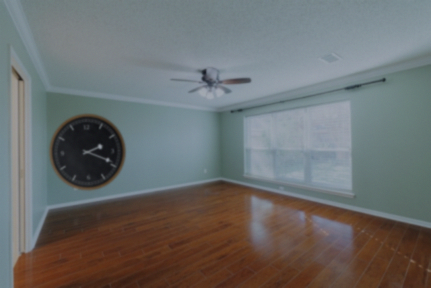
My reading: 2:19
